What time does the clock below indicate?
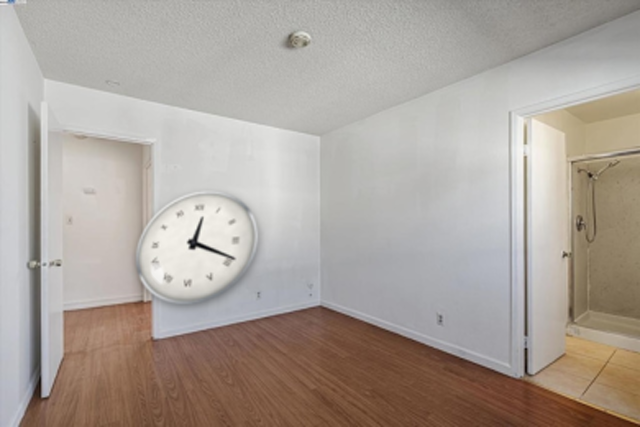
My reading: 12:19
